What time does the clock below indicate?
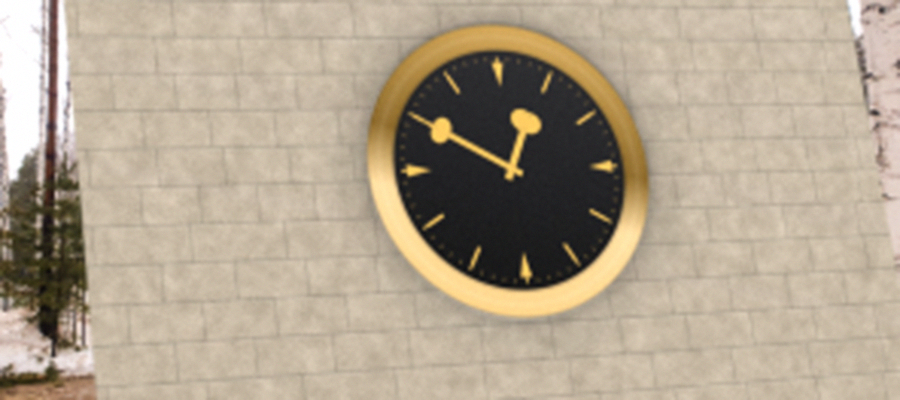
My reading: 12:50
